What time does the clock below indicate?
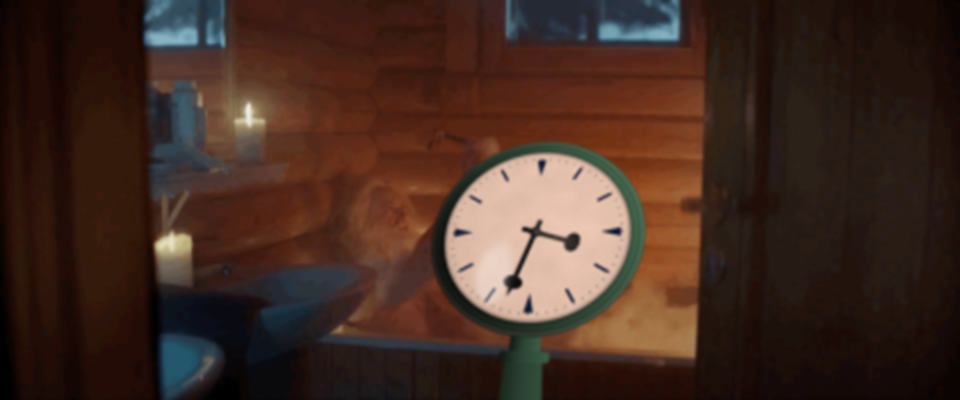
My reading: 3:33
